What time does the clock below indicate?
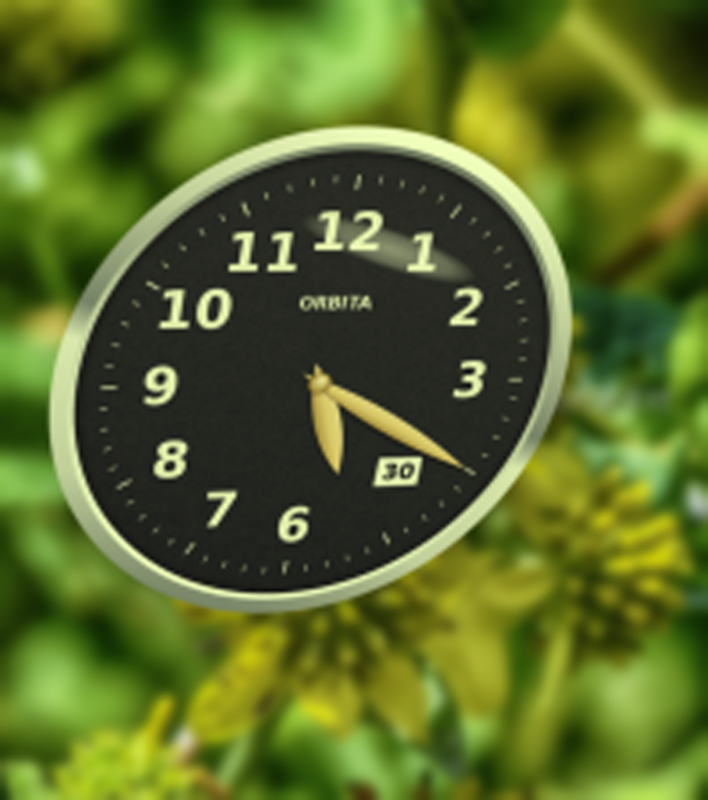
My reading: 5:20
